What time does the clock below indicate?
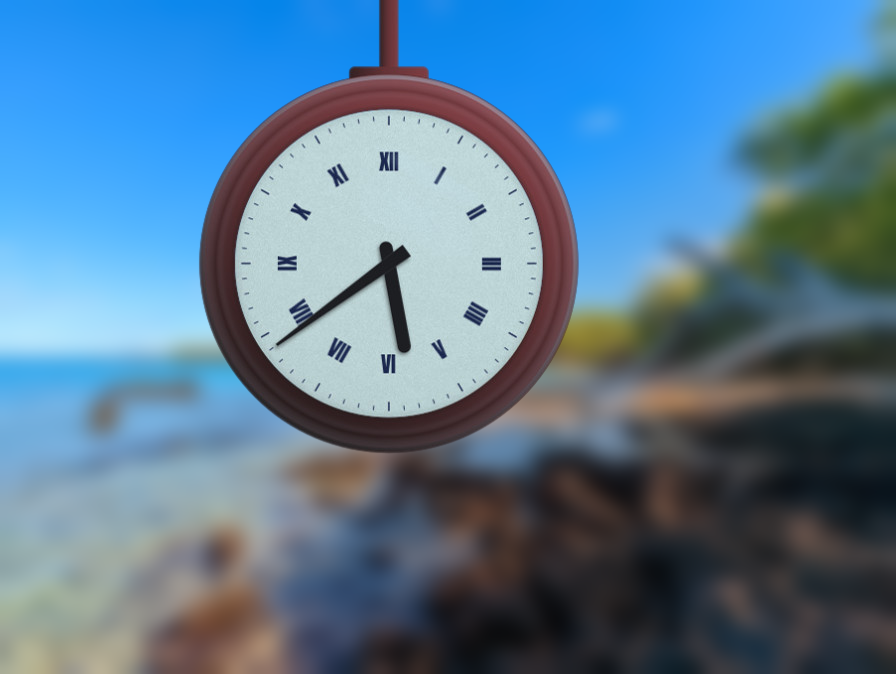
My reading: 5:39
